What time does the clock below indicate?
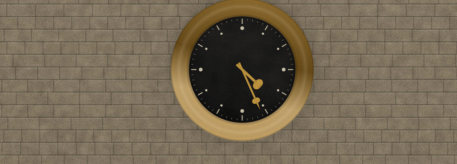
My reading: 4:26
